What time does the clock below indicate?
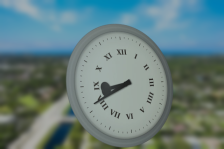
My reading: 8:41
